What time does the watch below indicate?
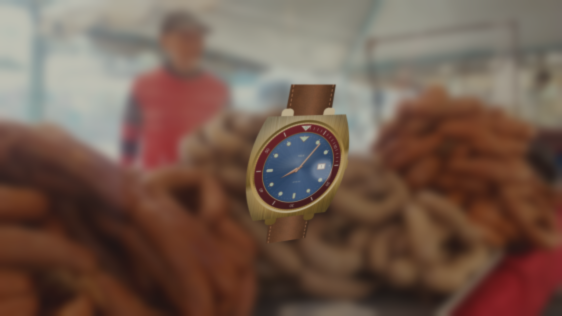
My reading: 8:06
